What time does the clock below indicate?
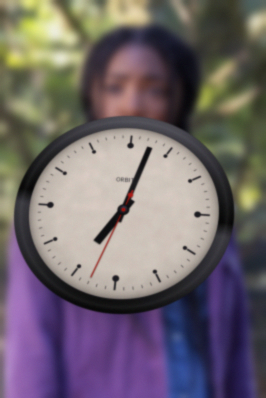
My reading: 7:02:33
